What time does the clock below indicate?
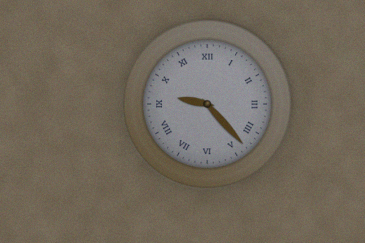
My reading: 9:23
